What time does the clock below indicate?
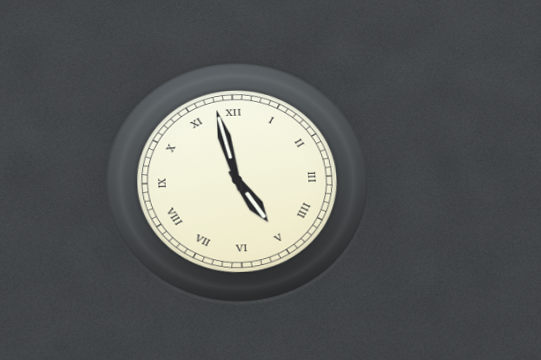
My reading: 4:58
